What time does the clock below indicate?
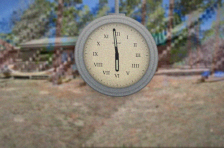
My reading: 5:59
